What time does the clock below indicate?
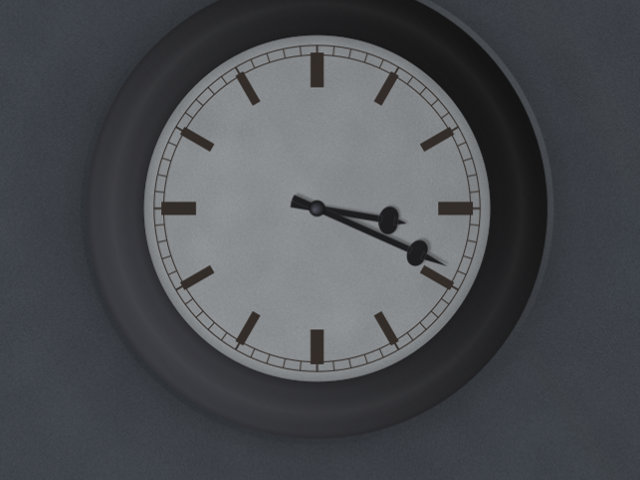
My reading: 3:19
